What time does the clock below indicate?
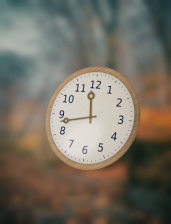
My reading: 11:43
